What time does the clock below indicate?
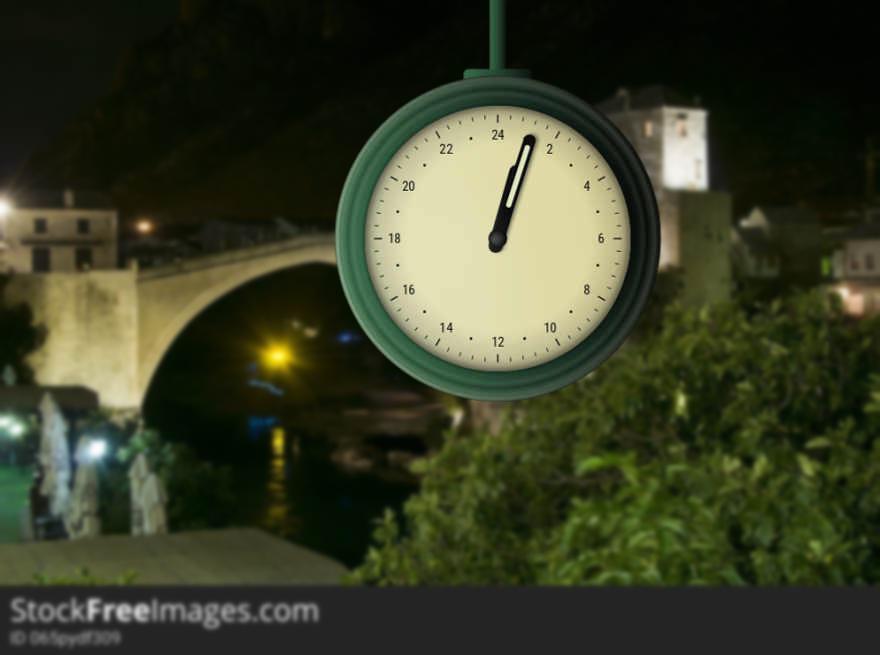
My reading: 1:03
